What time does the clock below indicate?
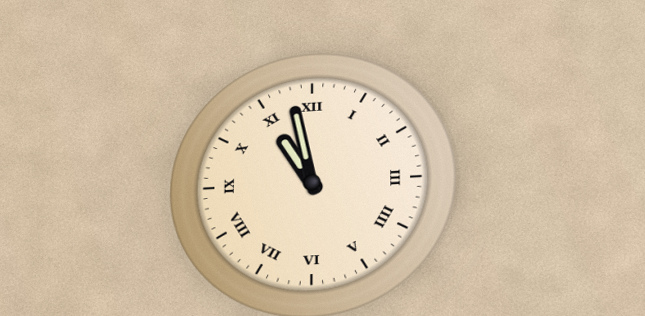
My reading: 10:58
